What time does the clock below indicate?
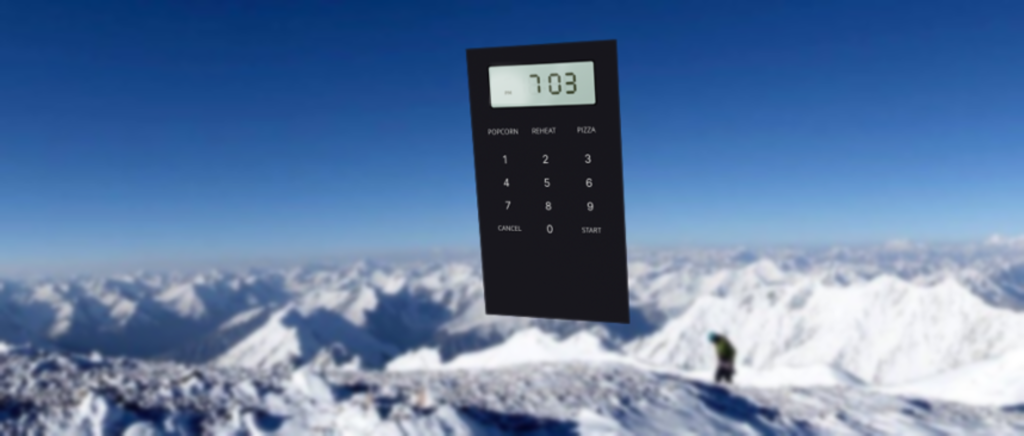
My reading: 7:03
